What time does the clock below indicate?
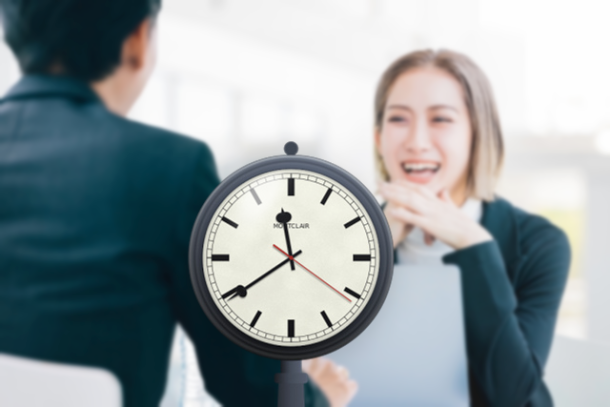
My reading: 11:39:21
